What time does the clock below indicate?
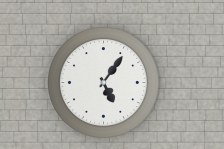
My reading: 5:06
